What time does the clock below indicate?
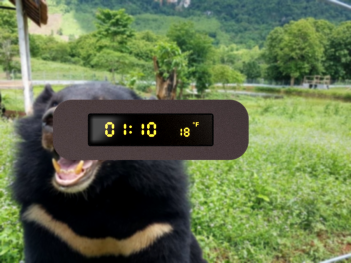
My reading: 1:10
